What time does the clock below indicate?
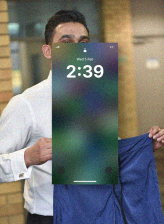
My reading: 2:39
